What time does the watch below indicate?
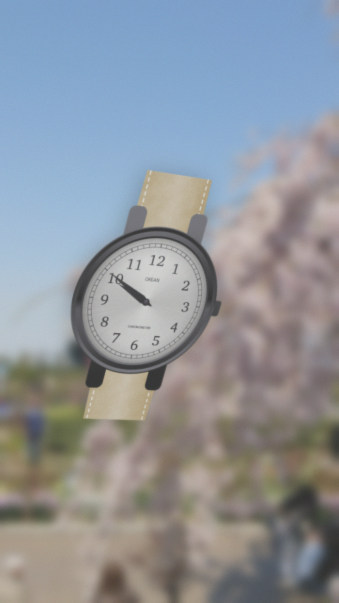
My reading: 9:50
